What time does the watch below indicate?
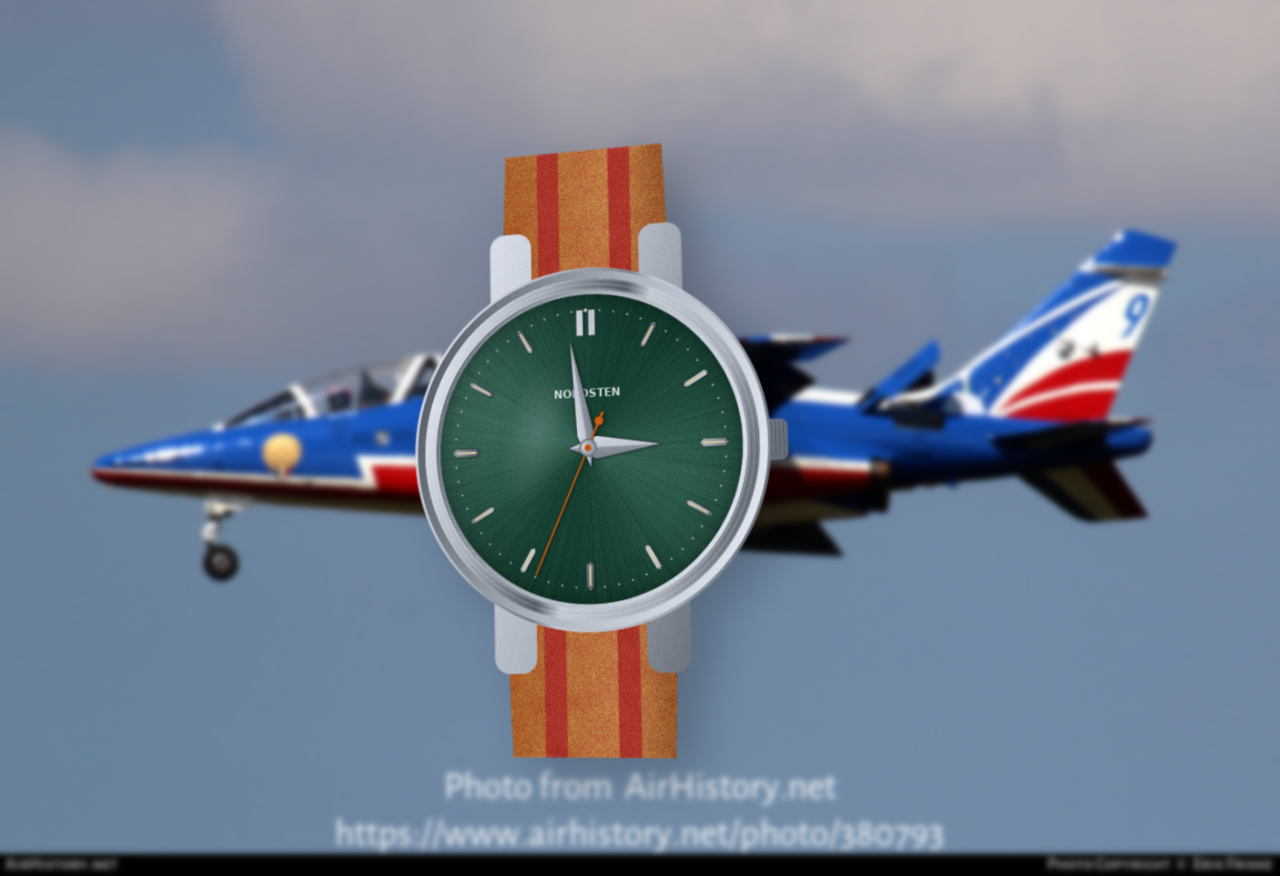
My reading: 2:58:34
